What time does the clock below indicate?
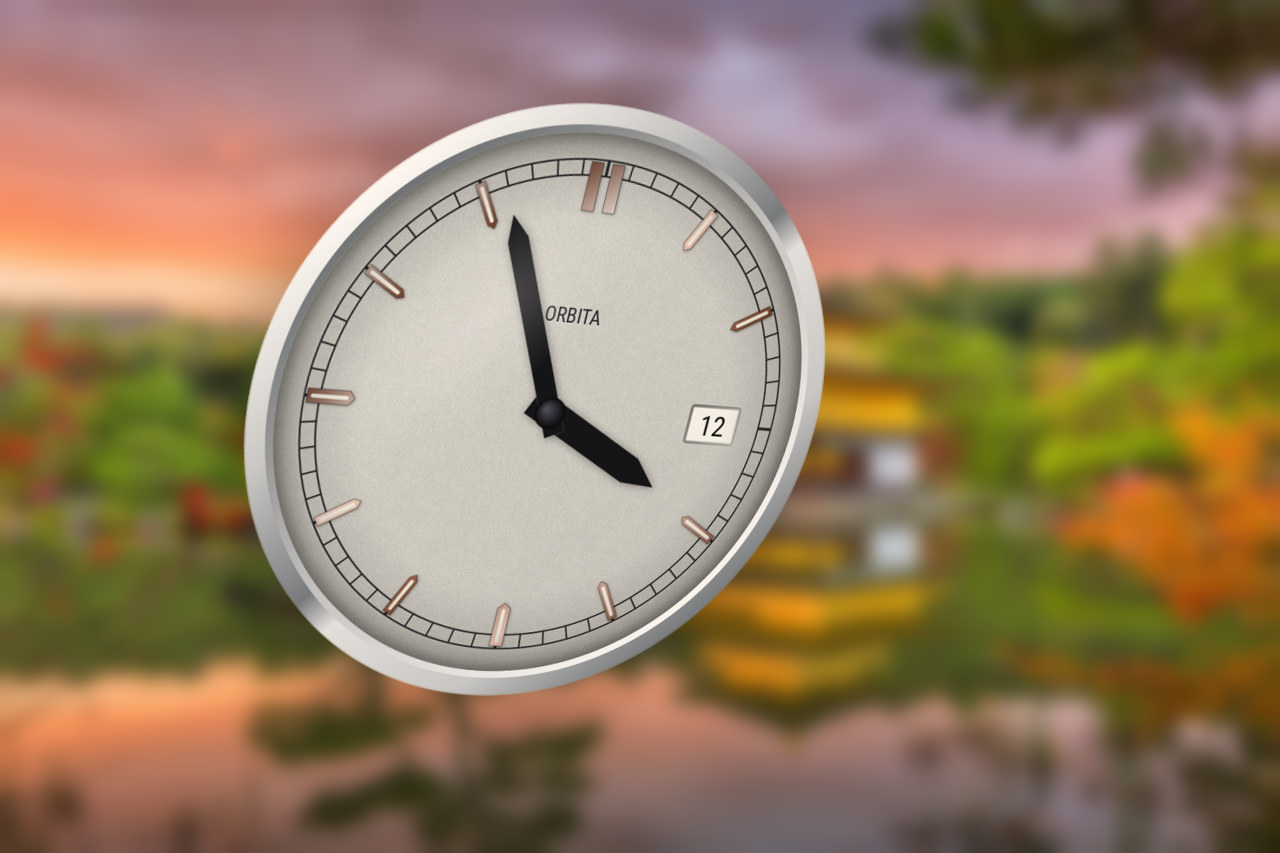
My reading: 3:56
